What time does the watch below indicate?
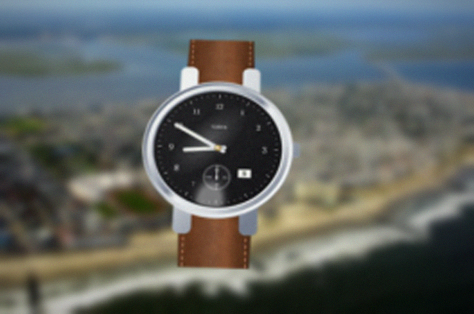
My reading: 8:50
